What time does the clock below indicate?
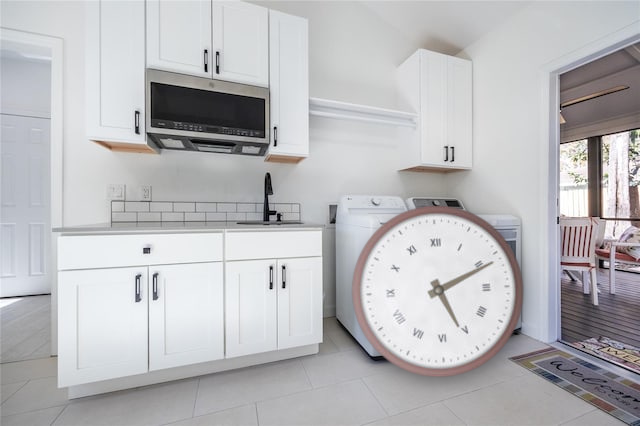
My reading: 5:11
